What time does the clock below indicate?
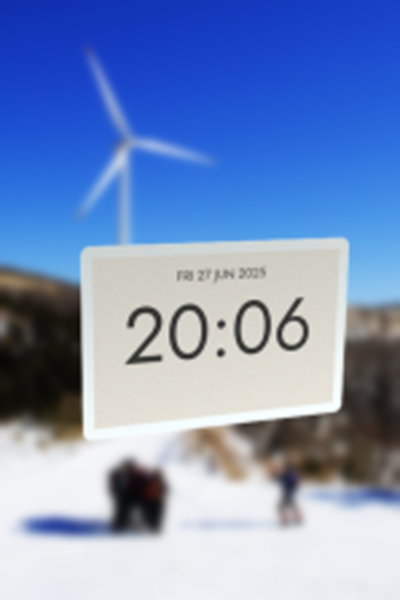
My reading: 20:06
